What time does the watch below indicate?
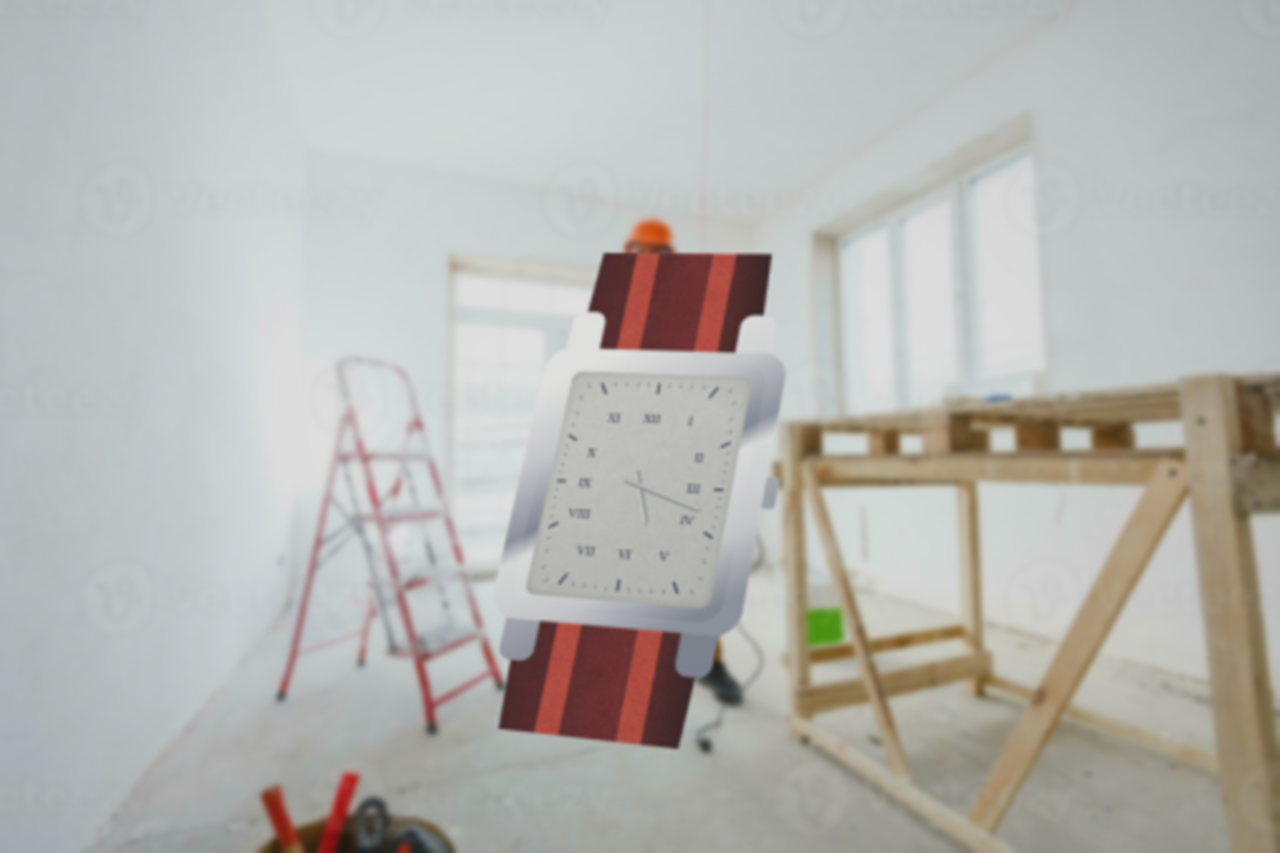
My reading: 5:18
